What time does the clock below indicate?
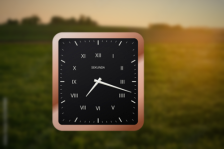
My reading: 7:18
